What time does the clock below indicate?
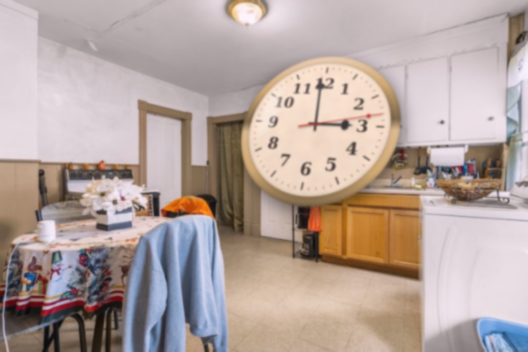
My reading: 2:59:13
